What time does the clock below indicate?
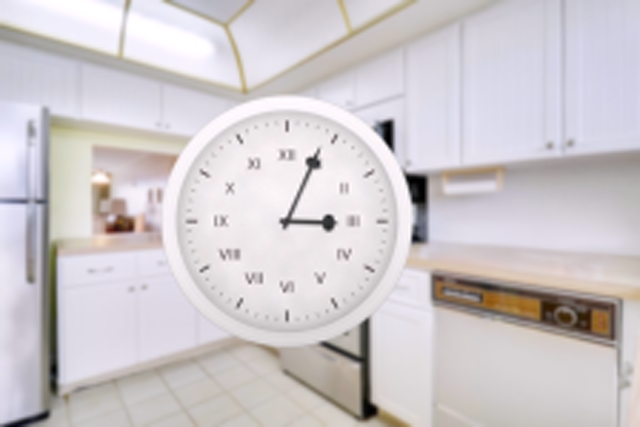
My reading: 3:04
